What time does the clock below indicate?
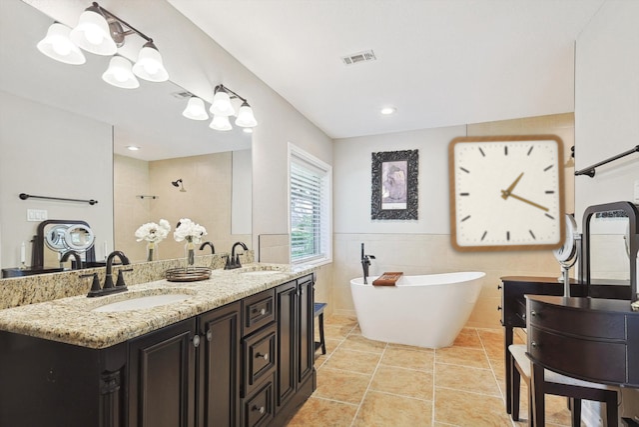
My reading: 1:19
